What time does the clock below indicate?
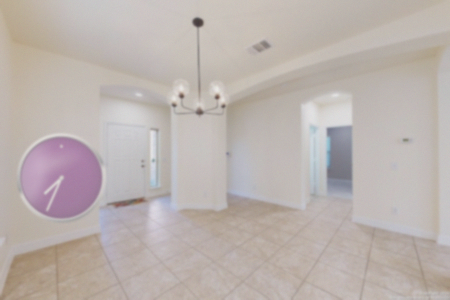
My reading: 7:34
